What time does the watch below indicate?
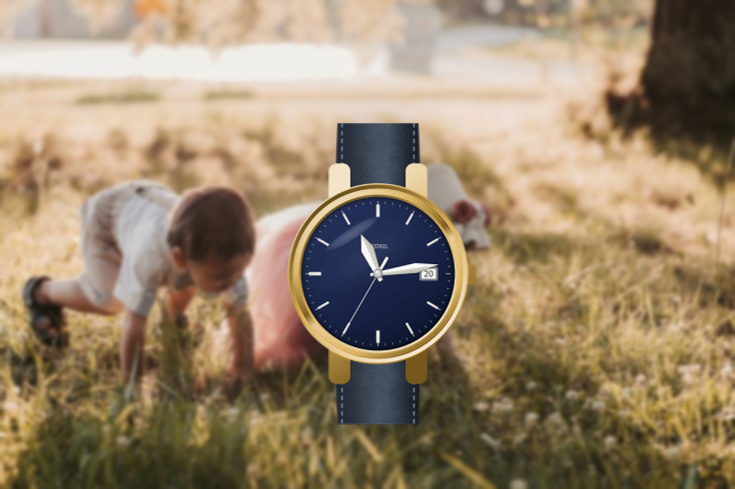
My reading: 11:13:35
